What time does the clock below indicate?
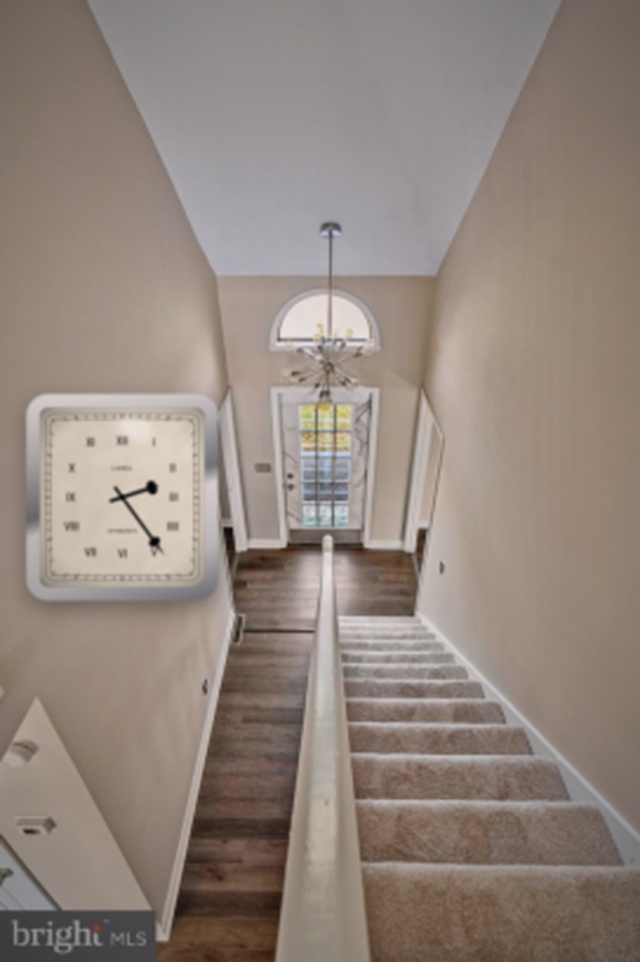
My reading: 2:24
